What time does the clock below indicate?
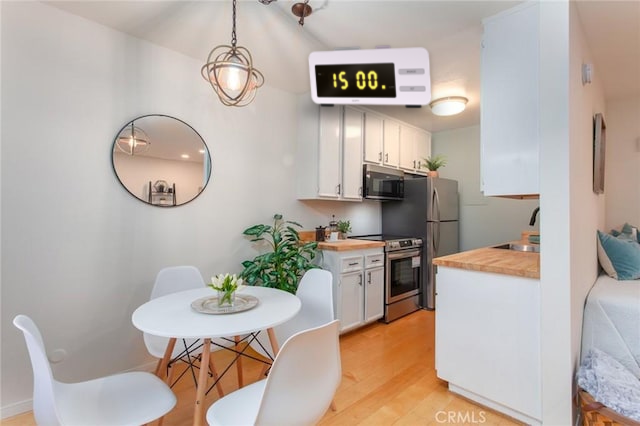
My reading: 15:00
